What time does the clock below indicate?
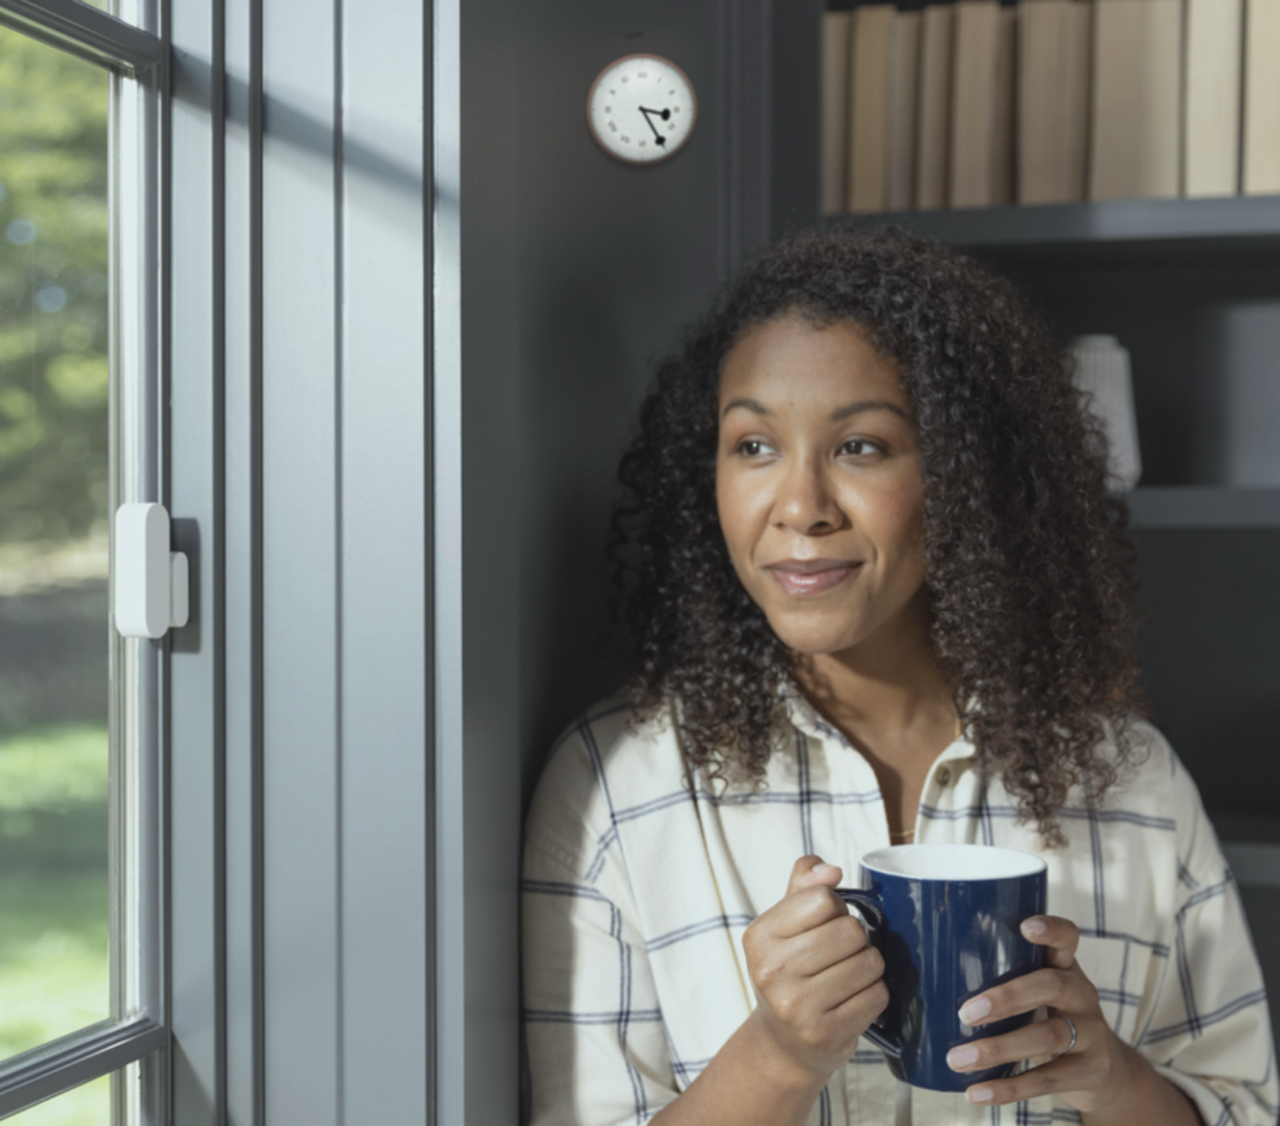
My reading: 3:25
